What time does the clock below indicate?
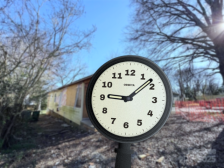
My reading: 9:08
